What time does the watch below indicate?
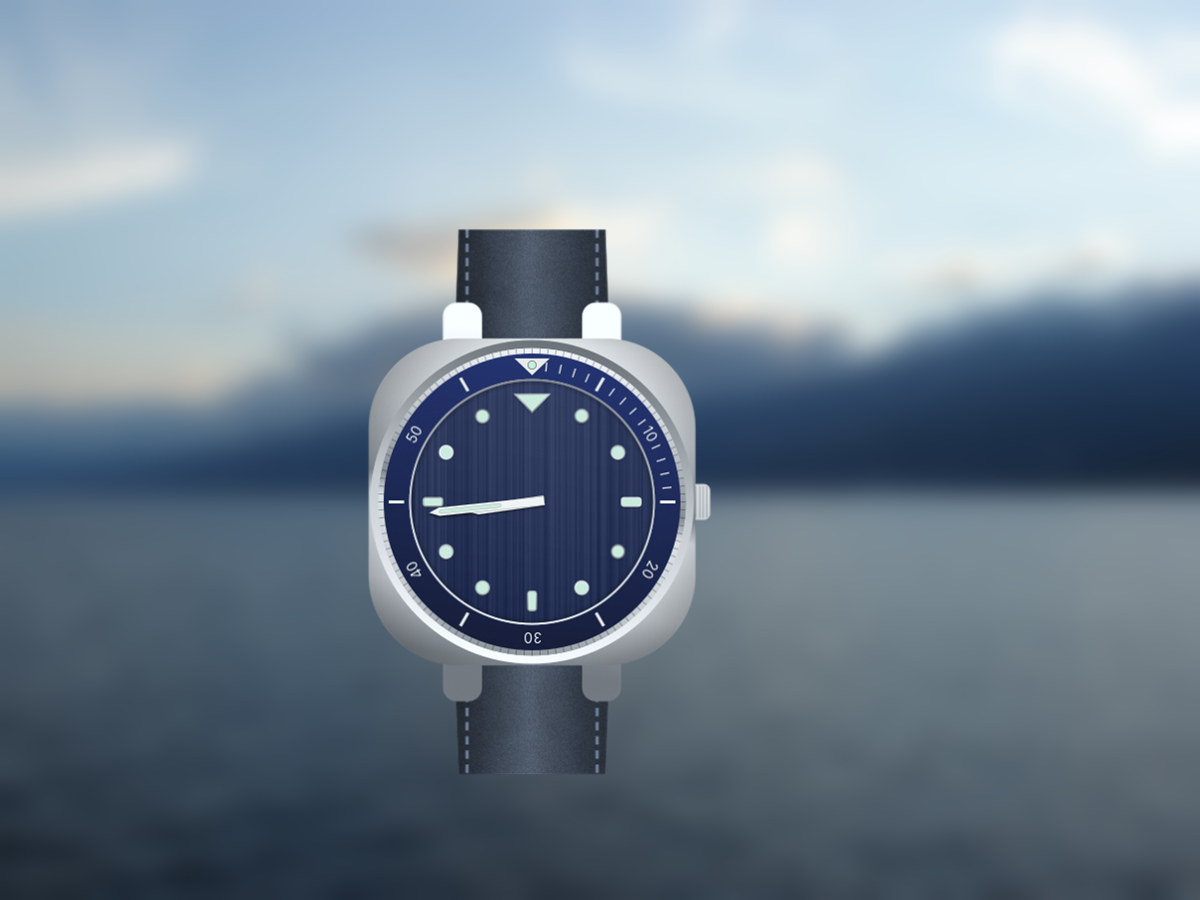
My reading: 8:44
